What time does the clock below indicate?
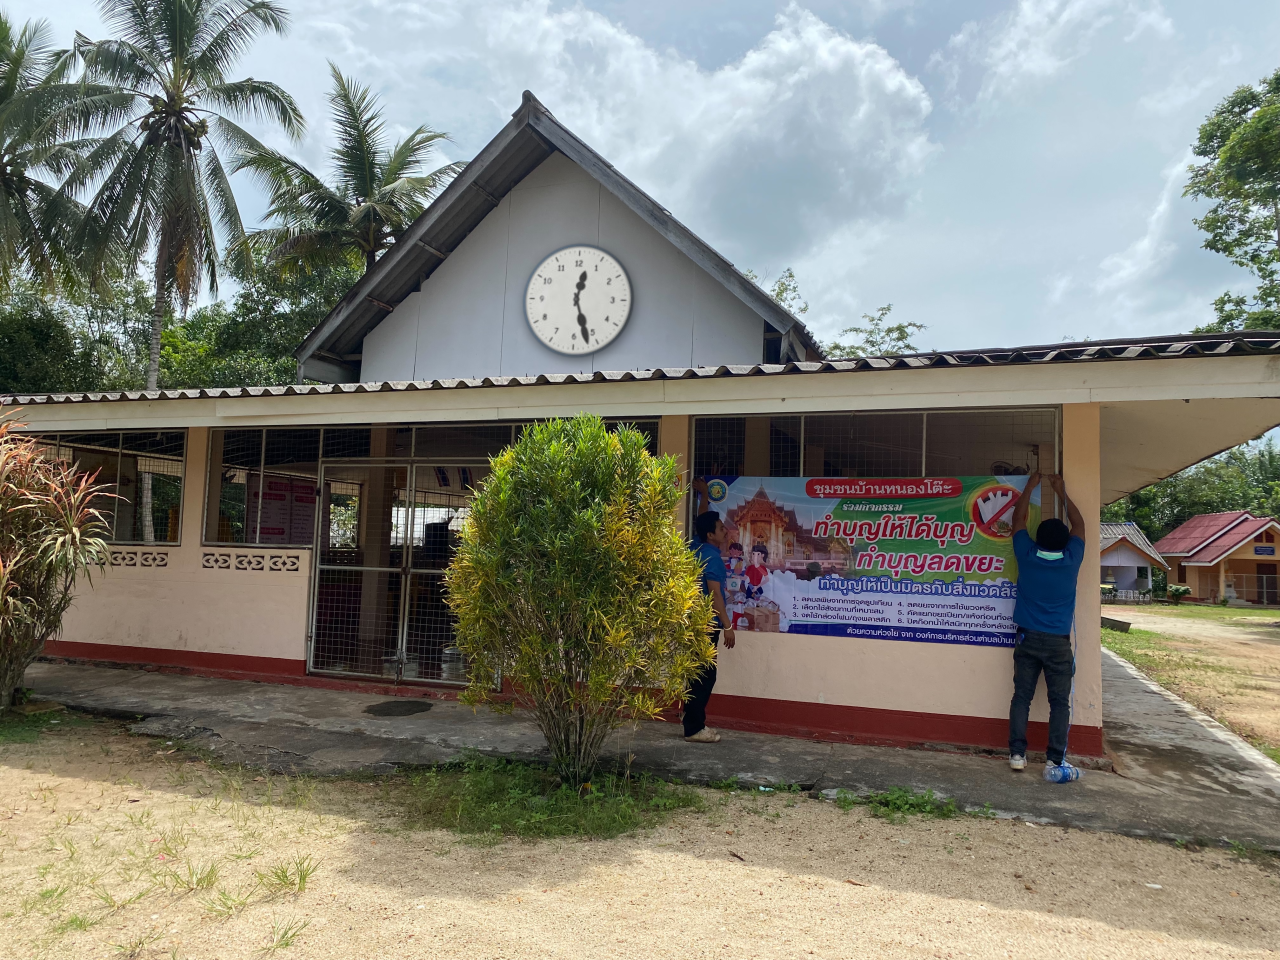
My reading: 12:27
